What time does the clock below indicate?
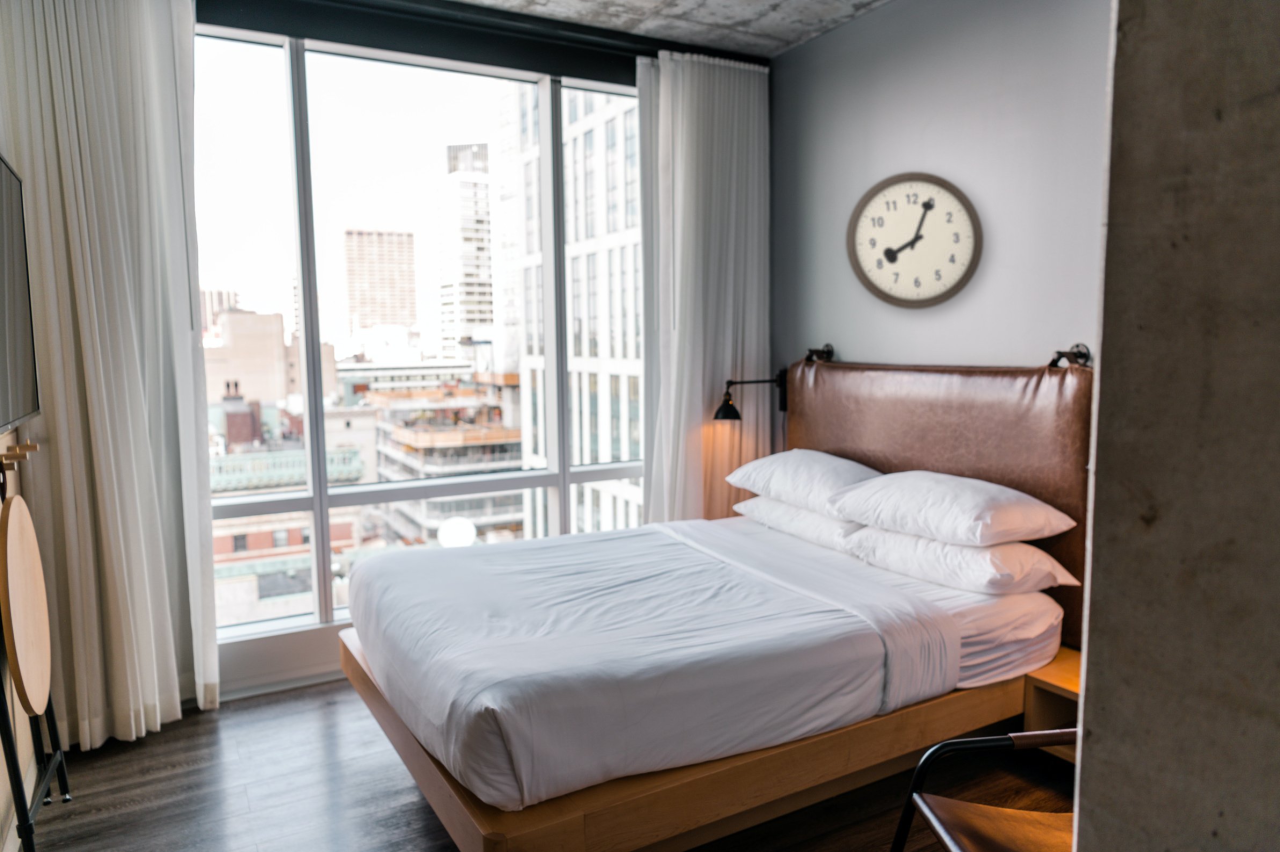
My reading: 8:04
